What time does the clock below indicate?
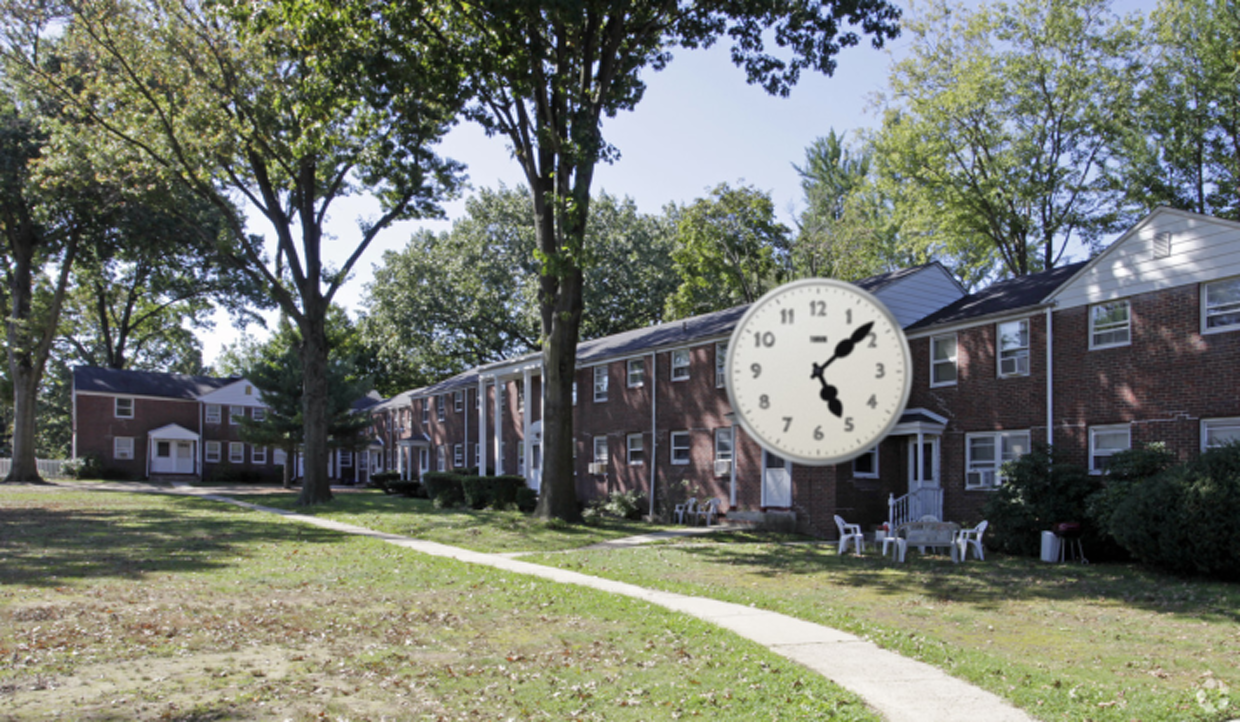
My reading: 5:08
